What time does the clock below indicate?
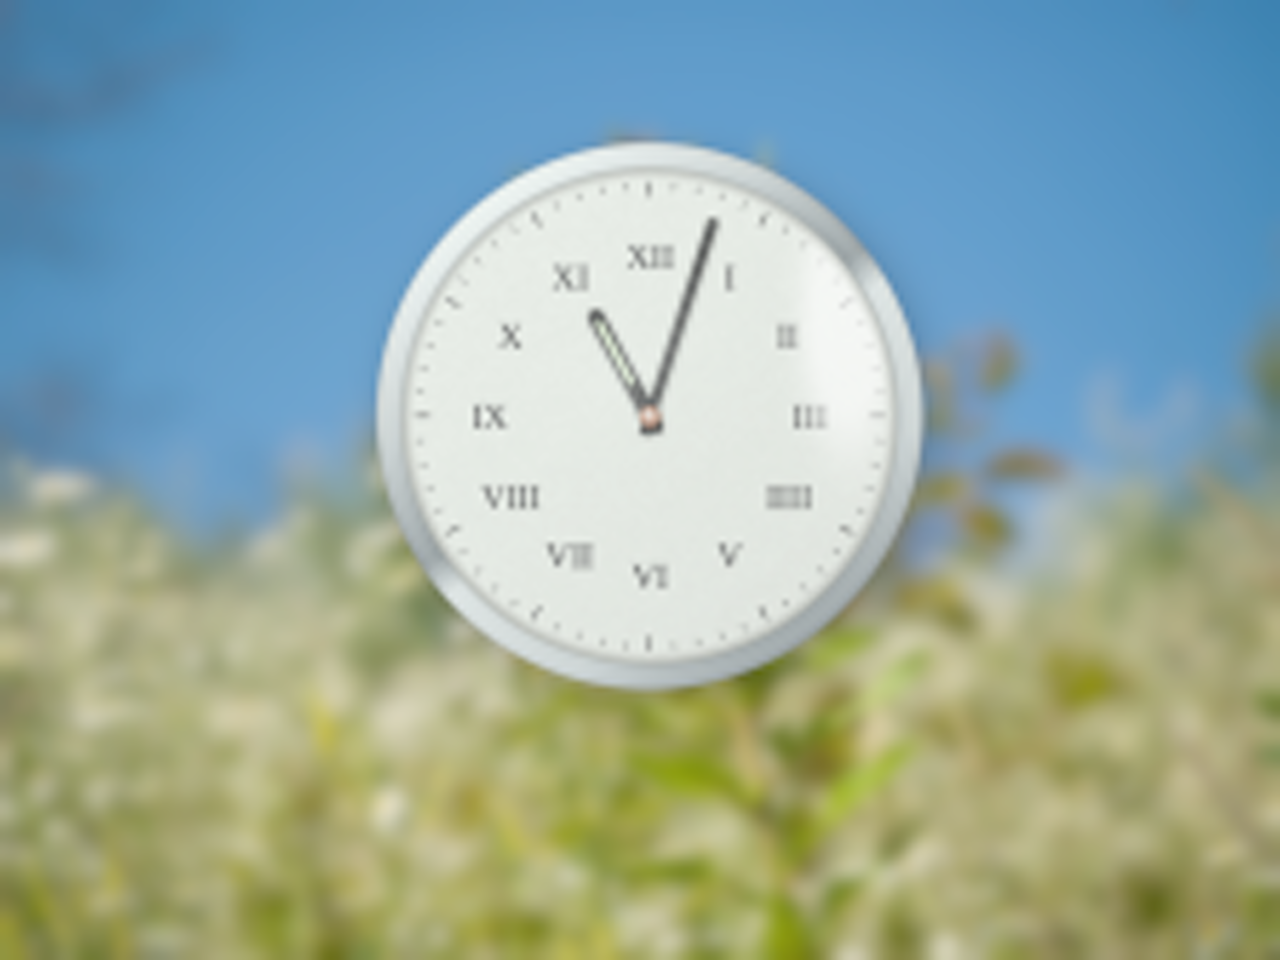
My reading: 11:03
